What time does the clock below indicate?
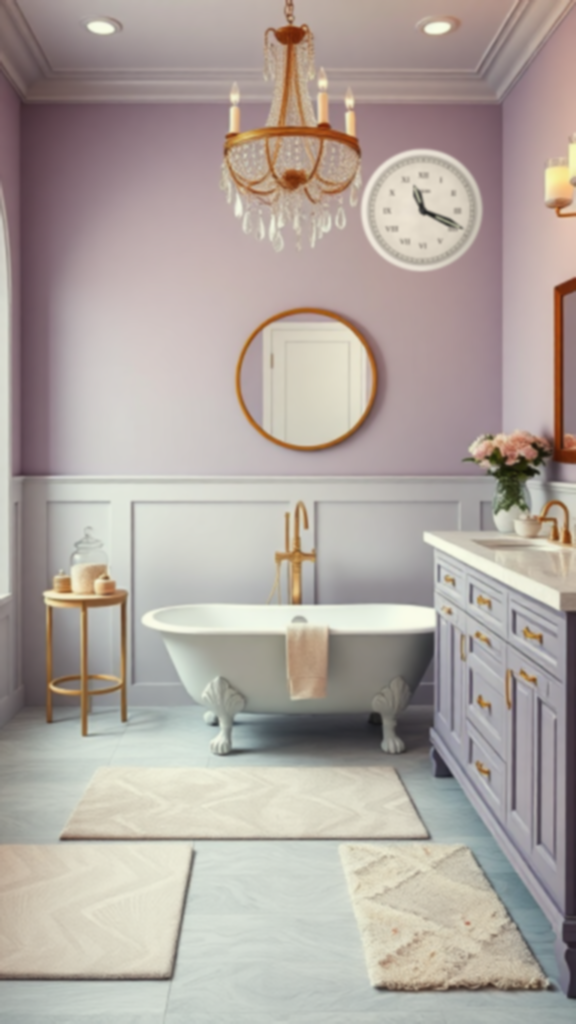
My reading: 11:19
